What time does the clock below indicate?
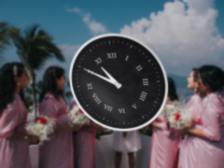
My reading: 10:50
